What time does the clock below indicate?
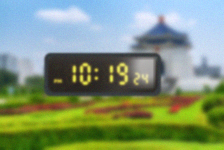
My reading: 10:19:24
